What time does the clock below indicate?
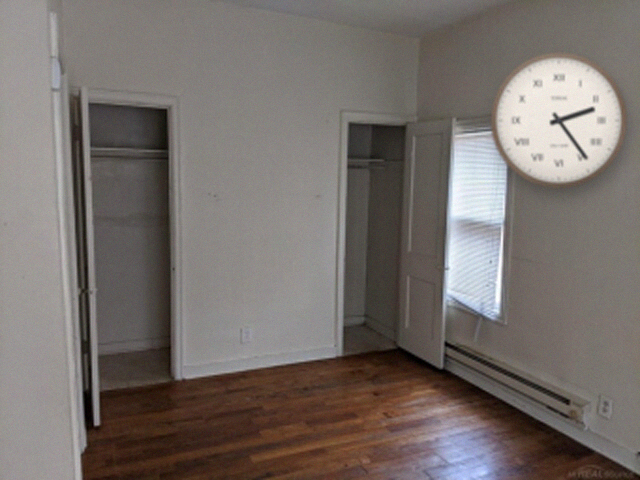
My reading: 2:24
